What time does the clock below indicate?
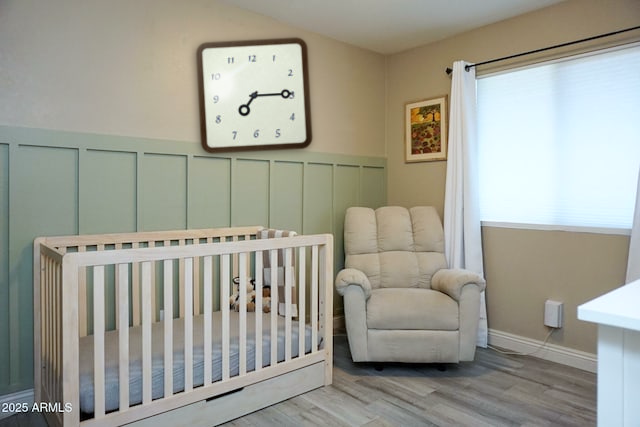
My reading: 7:15
